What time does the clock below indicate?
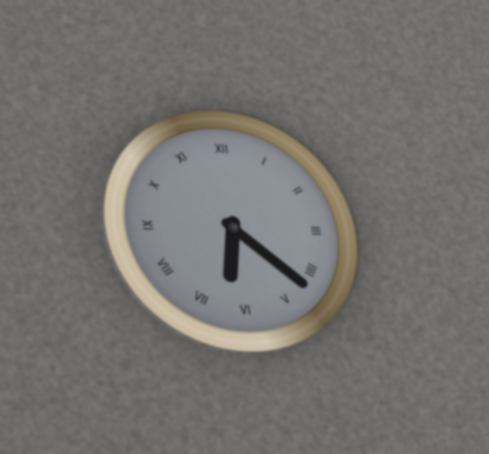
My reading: 6:22
